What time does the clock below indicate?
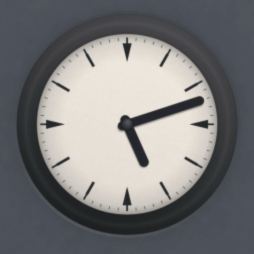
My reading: 5:12
